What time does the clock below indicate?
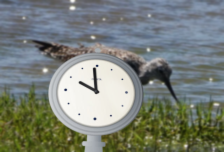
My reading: 9:59
